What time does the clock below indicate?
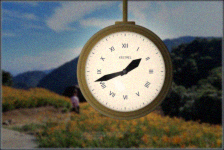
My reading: 1:42
